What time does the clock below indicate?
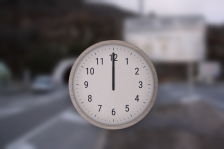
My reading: 12:00
